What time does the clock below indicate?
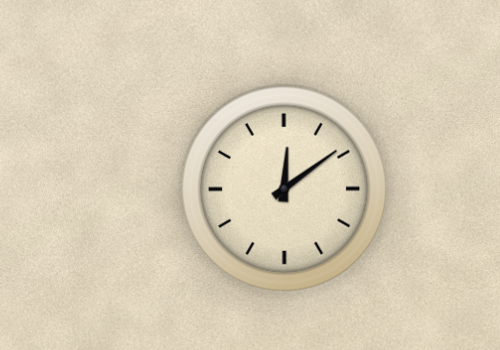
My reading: 12:09
